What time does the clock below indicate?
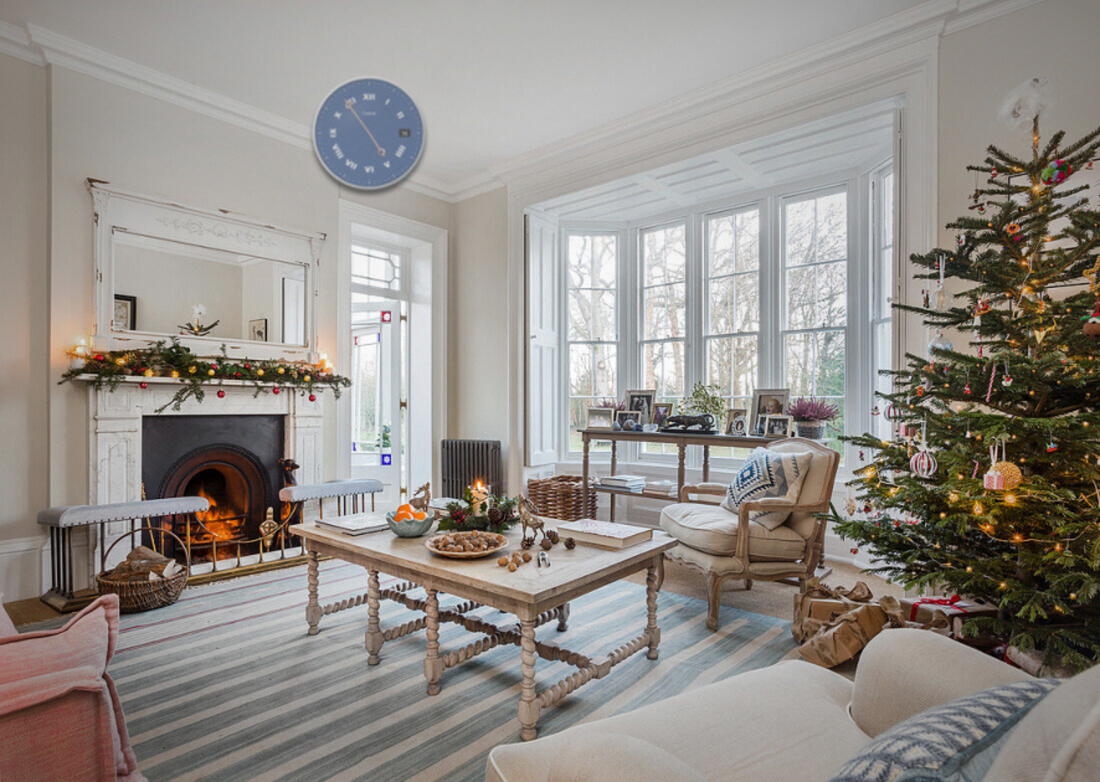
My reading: 4:54
